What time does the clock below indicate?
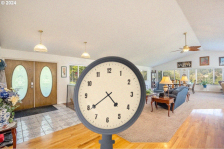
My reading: 4:39
